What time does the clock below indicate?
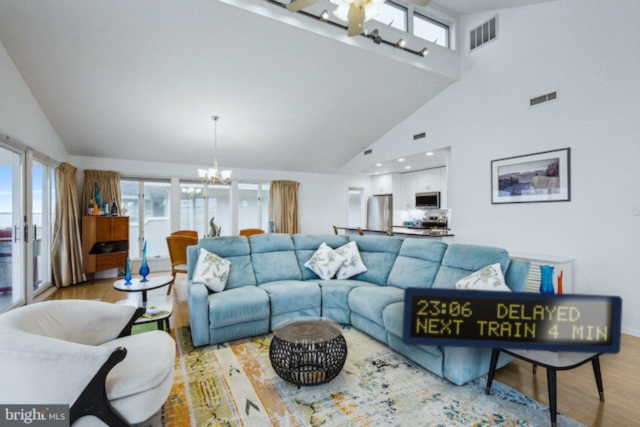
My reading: 23:06
